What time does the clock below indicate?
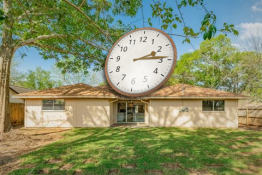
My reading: 2:14
